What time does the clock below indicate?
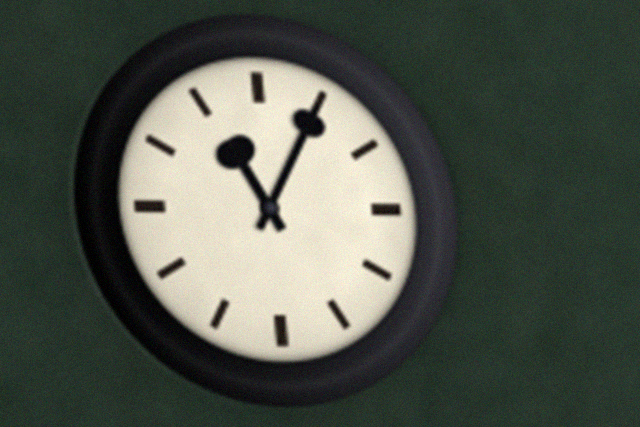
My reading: 11:05
